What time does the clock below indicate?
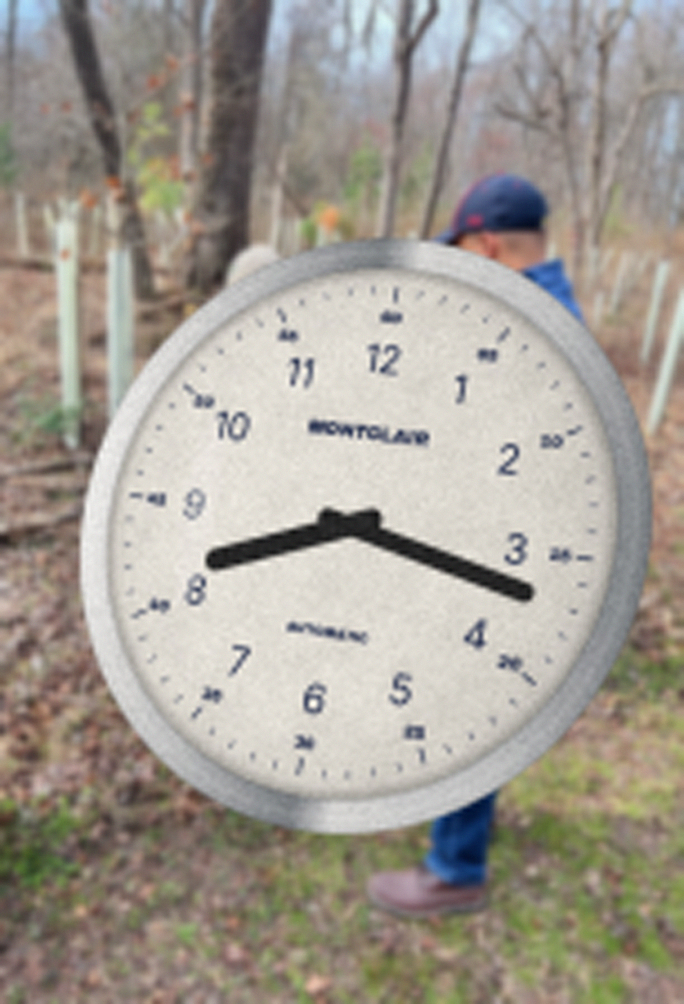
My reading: 8:17
